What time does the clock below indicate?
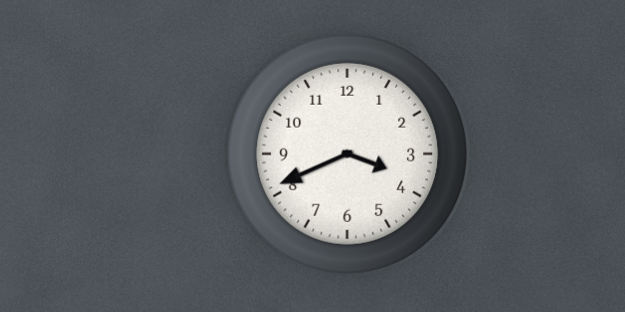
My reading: 3:41
